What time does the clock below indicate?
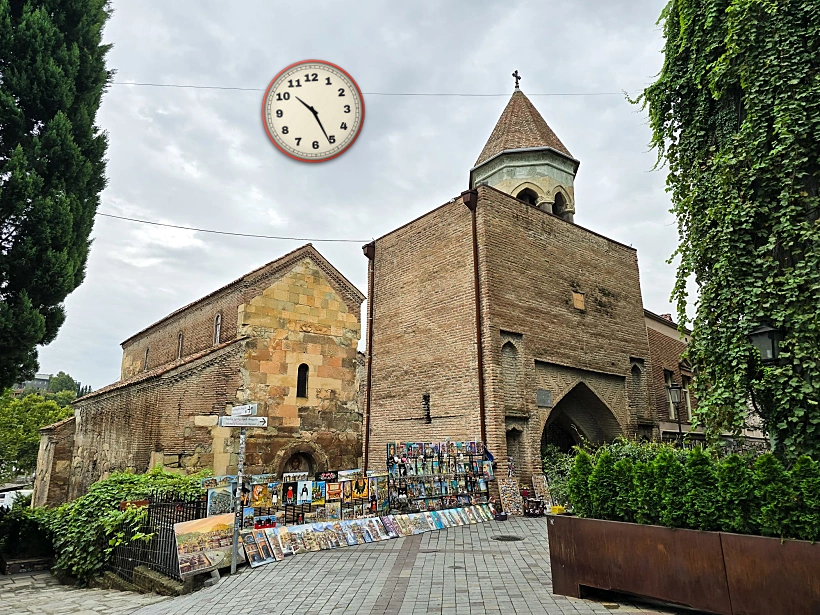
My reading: 10:26
